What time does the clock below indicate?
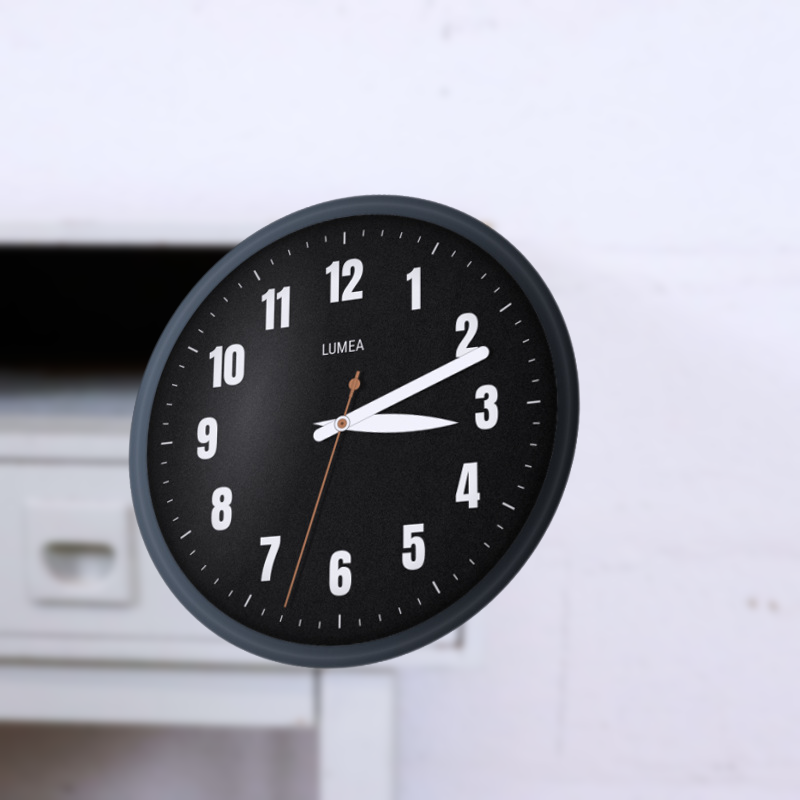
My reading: 3:11:33
